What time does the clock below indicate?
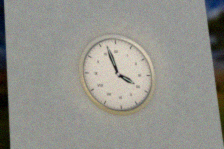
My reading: 3:57
